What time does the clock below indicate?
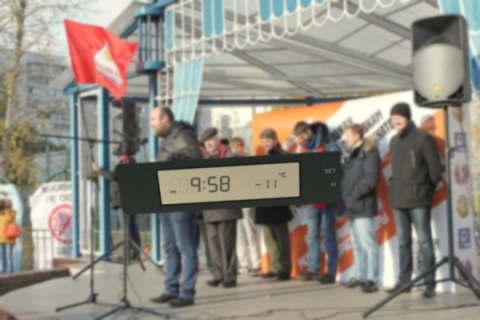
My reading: 9:58
